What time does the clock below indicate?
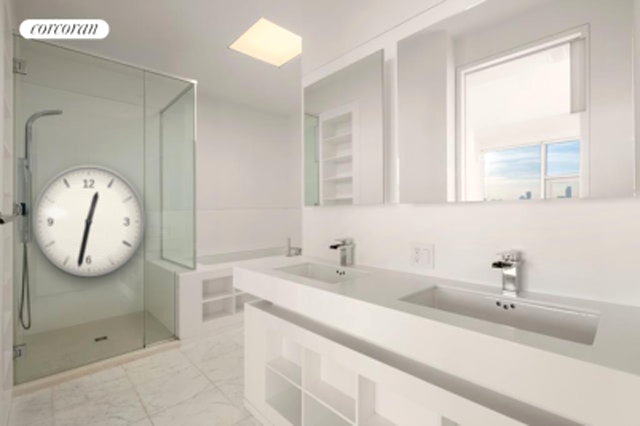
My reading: 12:32
